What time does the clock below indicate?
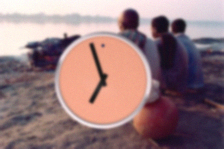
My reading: 6:57
